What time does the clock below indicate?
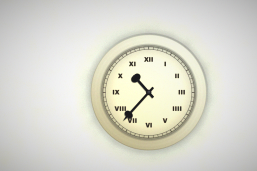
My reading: 10:37
